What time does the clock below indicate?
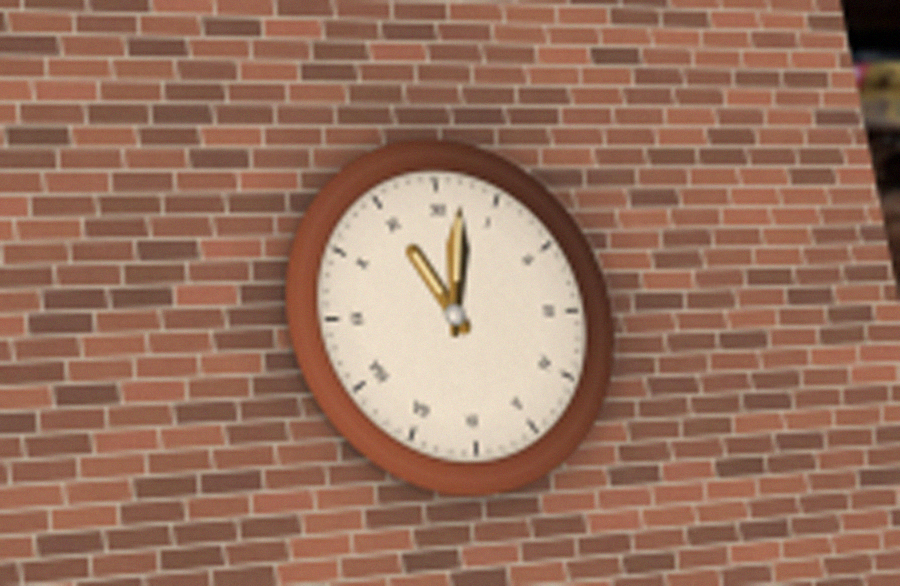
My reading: 11:02
